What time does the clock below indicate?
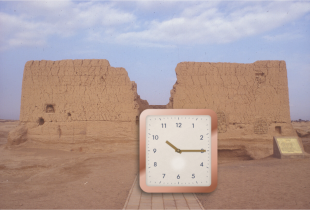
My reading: 10:15
